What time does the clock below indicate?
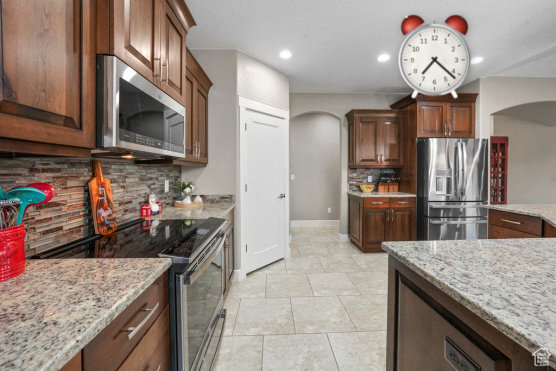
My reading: 7:22
